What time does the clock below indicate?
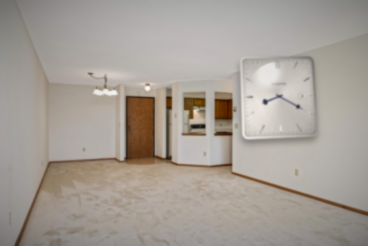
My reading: 8:20
